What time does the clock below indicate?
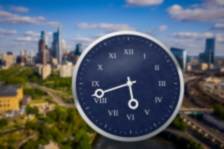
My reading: 5:42
